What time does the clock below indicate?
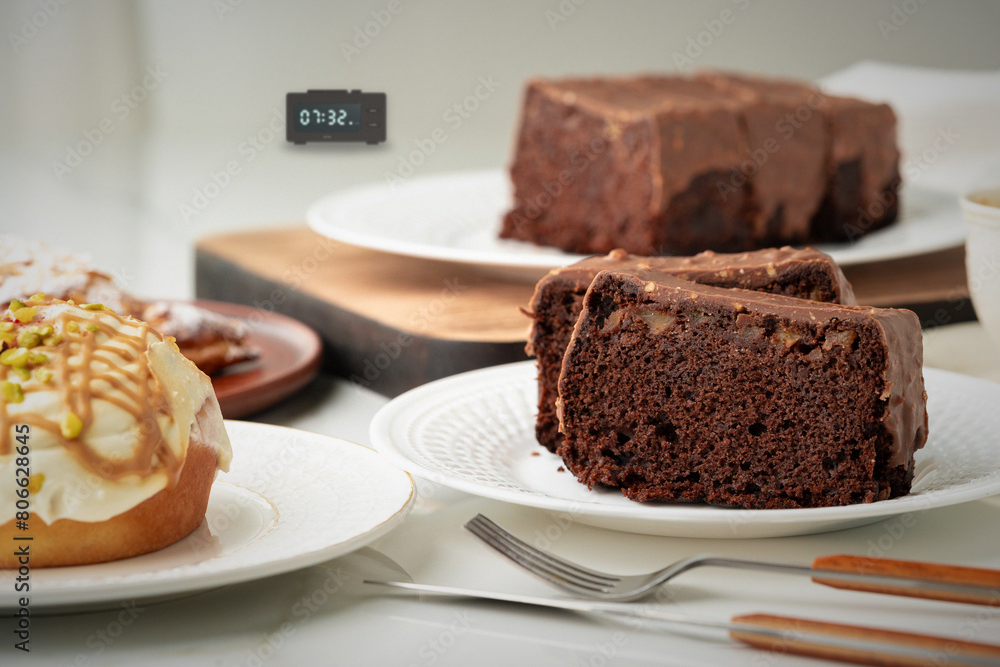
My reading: 7:32
